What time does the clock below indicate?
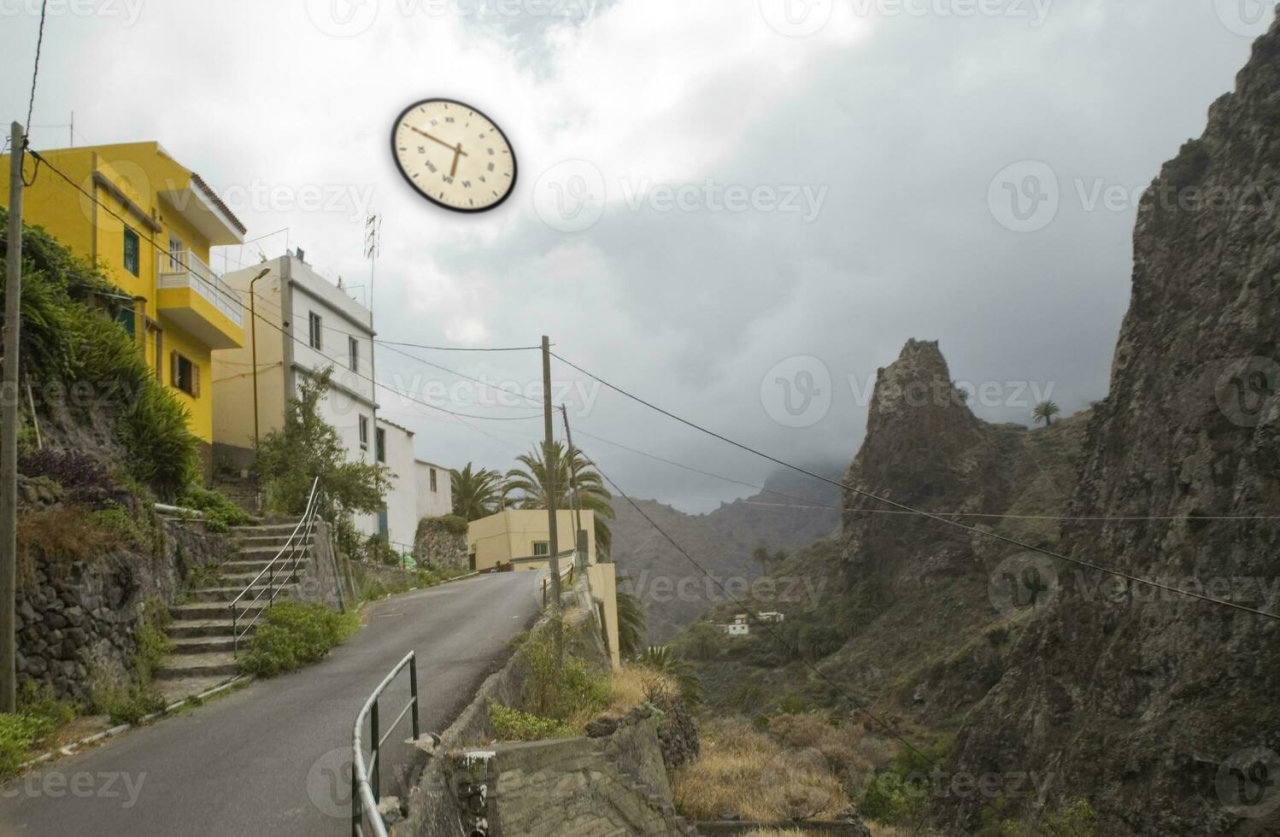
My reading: 6:50
